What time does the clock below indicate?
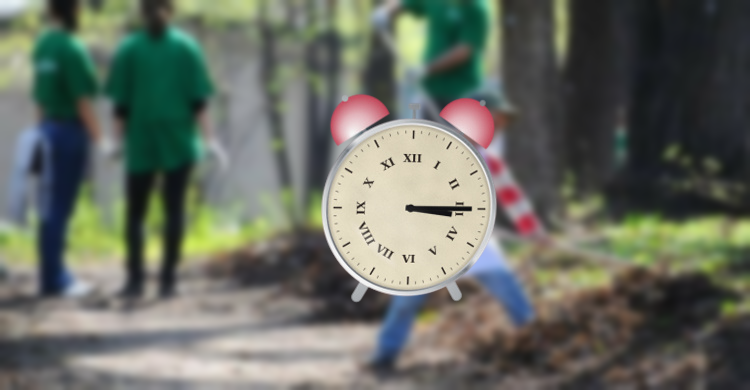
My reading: 3:15
